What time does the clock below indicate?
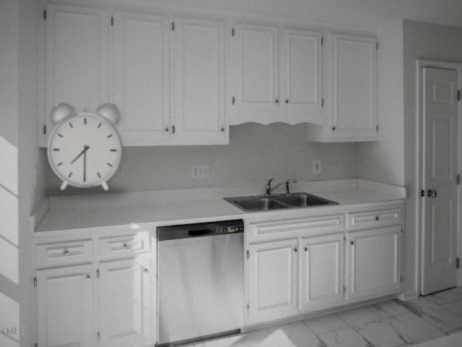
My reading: 7:30
